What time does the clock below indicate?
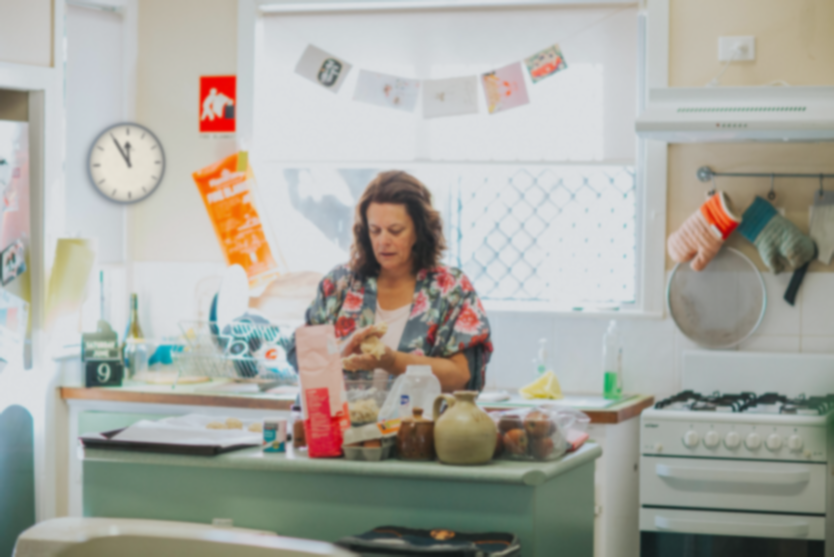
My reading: 11:55
